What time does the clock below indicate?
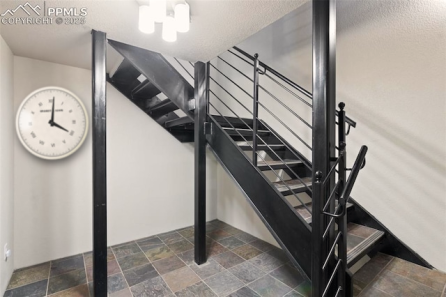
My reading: 4:01
